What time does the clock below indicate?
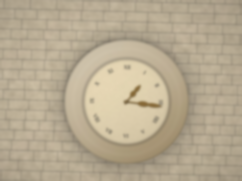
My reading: 1:16
